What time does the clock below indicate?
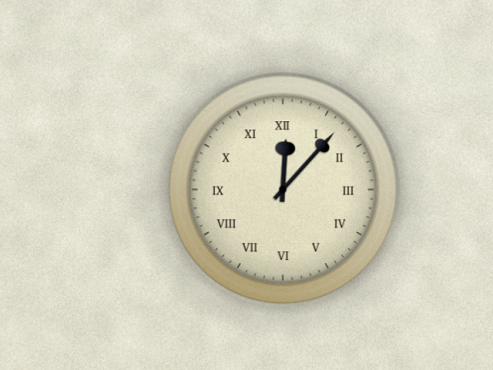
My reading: 12:07
